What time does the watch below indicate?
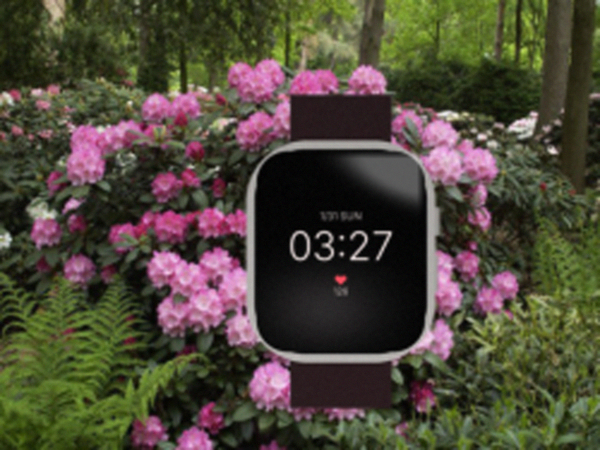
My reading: 3:27
